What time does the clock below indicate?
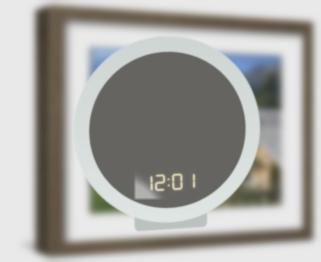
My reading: 12:01
